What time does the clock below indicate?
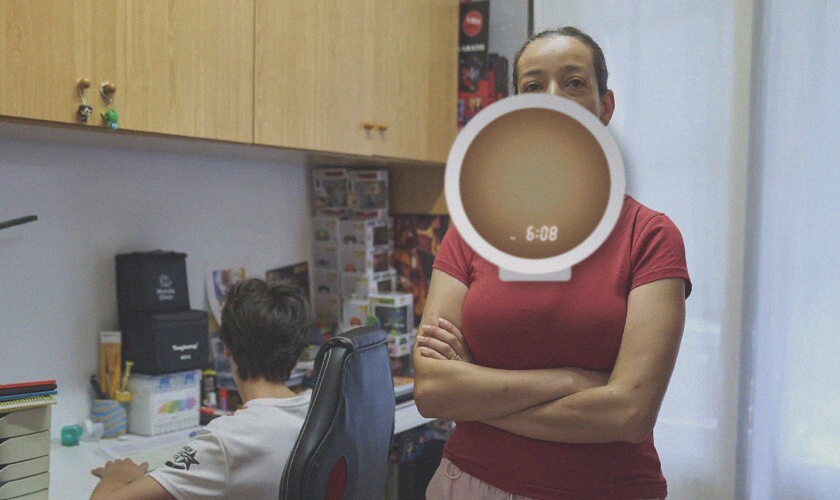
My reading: 6:08
